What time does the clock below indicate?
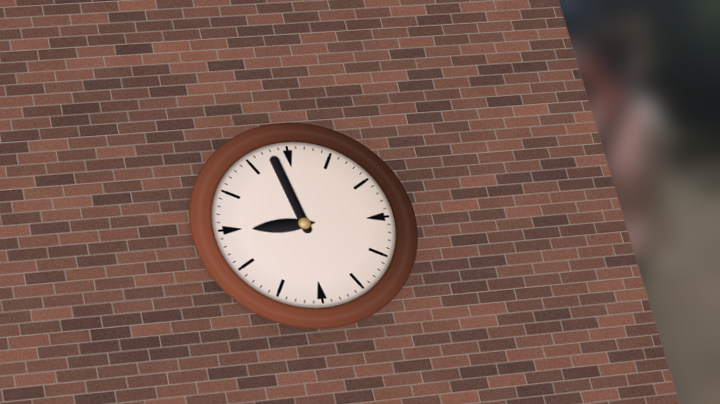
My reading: 8:58
